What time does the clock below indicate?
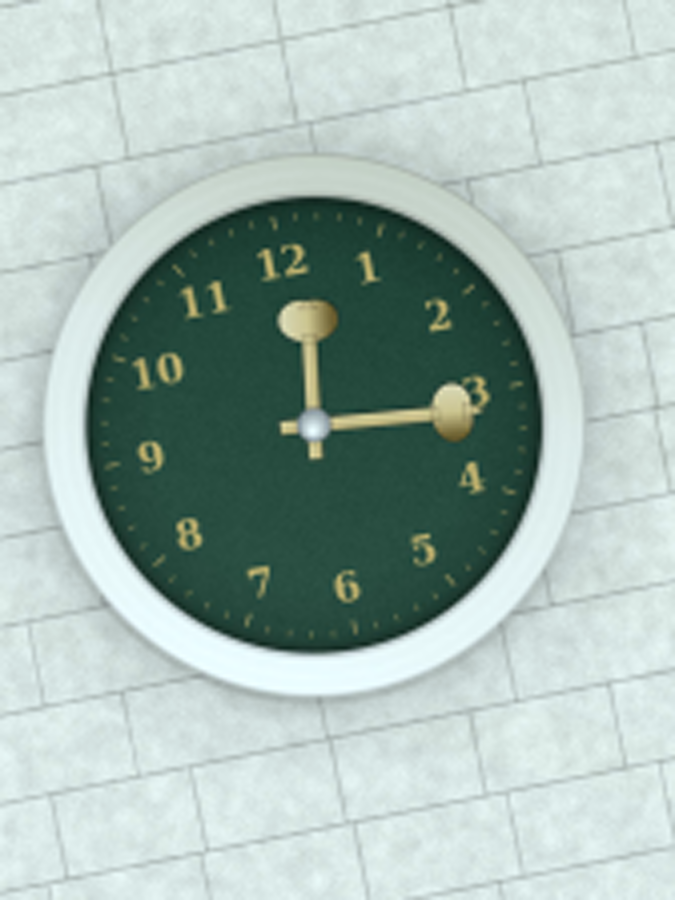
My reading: 12:16
